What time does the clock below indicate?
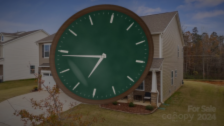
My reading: 6:44
